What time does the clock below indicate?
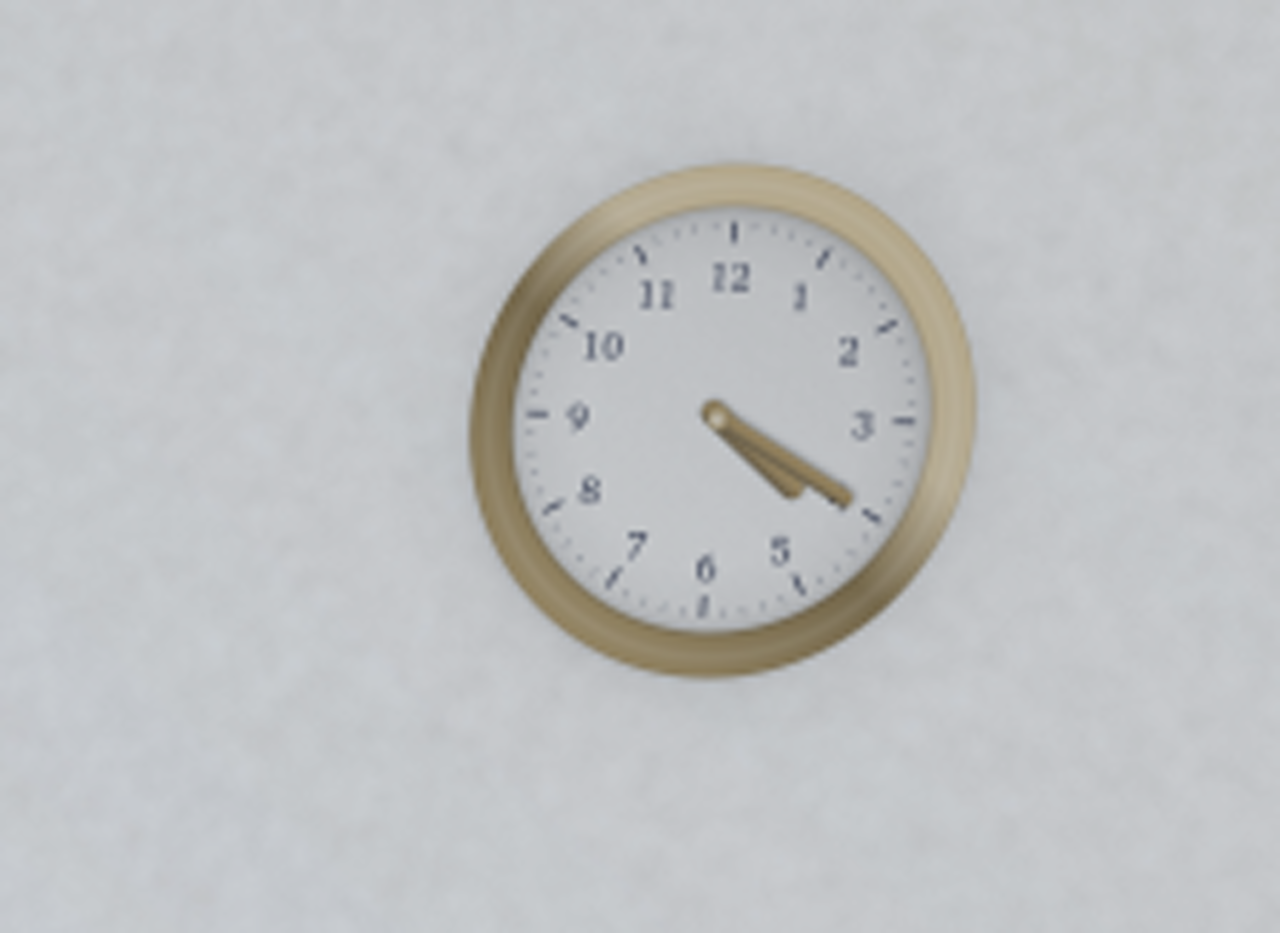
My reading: 4:20
